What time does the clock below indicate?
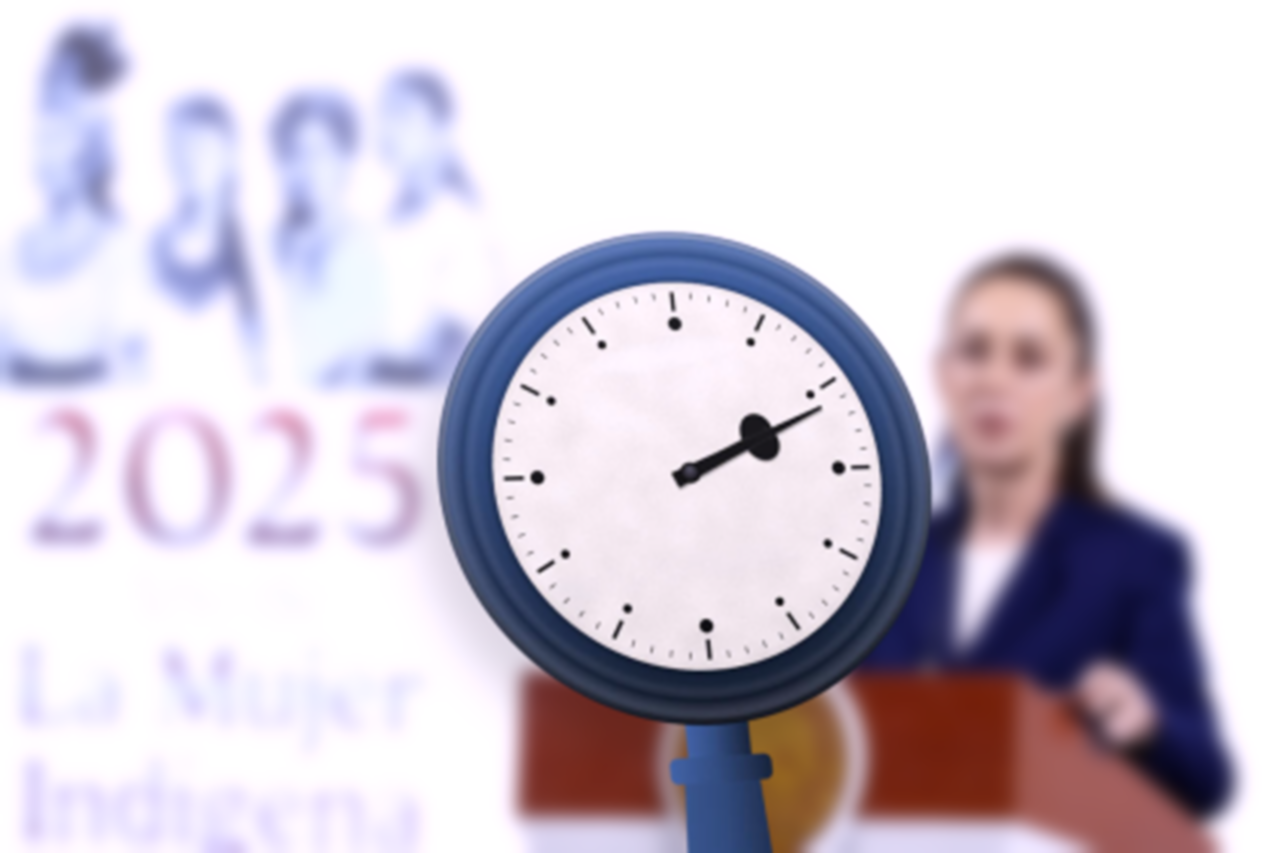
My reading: 2:11
